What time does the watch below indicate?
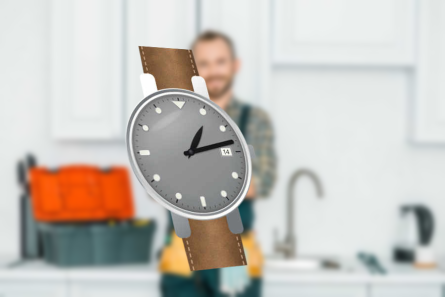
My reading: 1:13
